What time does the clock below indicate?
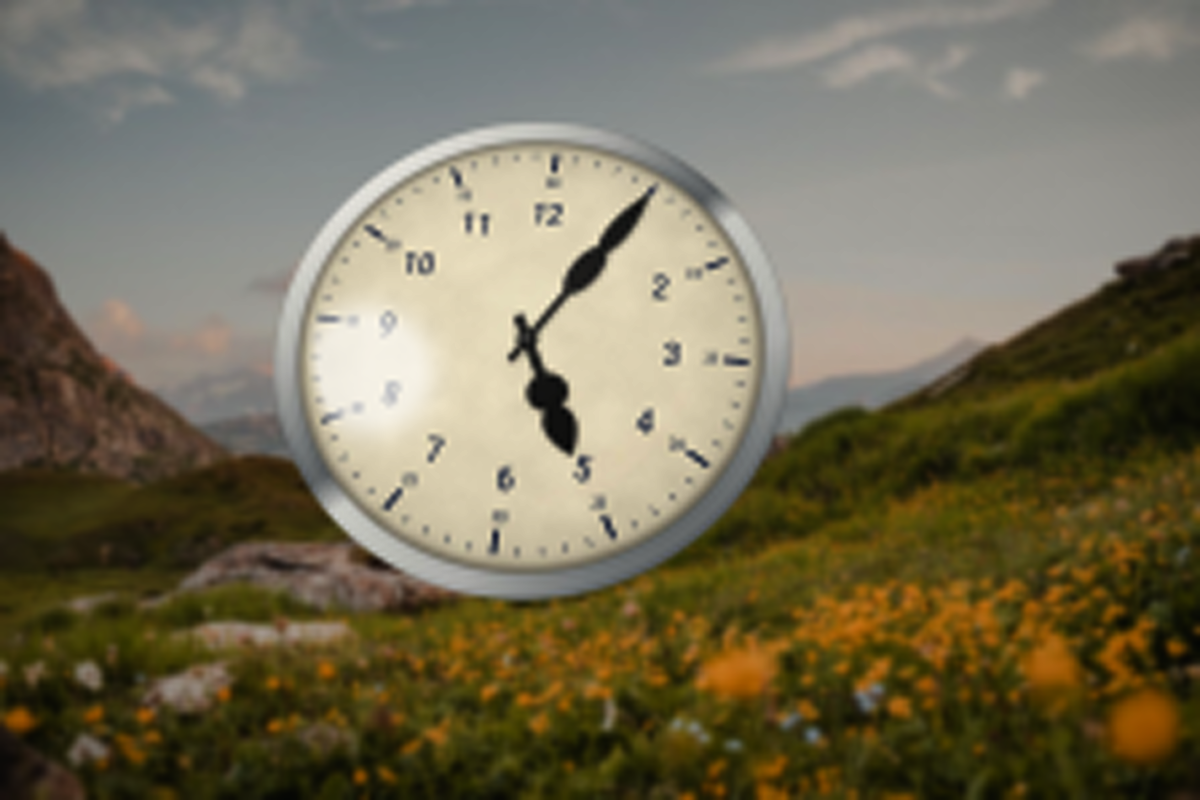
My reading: 5:05
